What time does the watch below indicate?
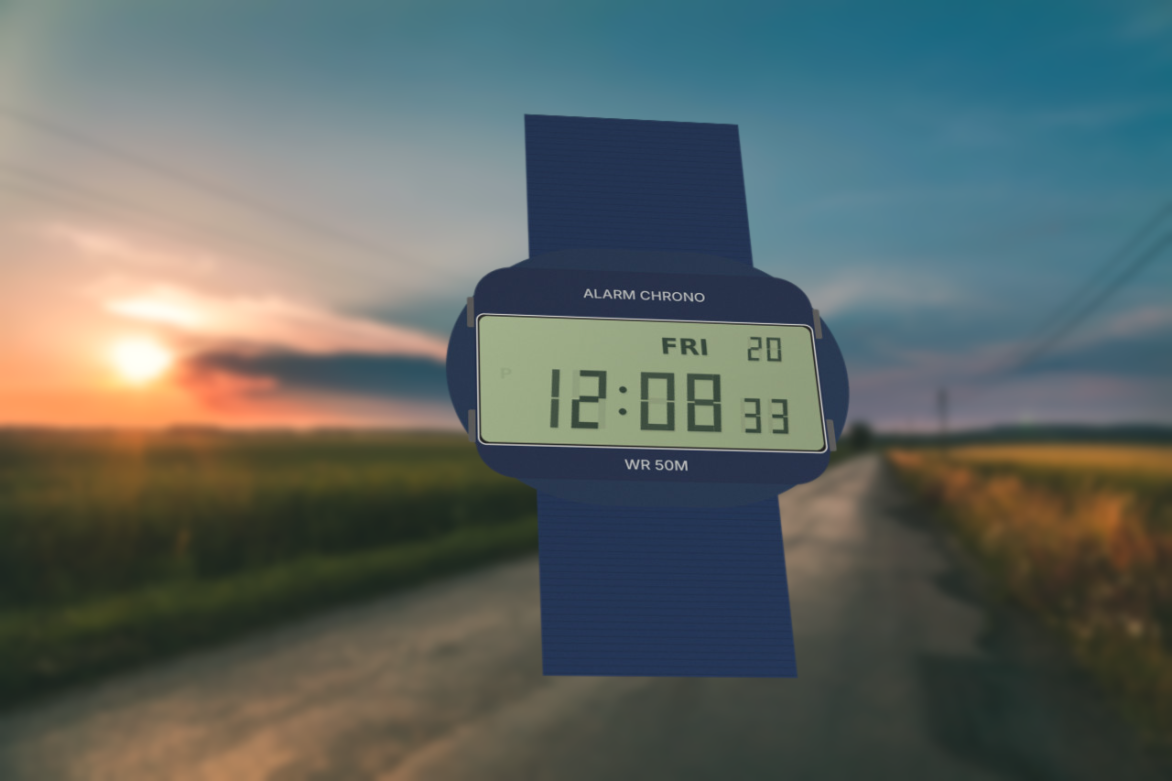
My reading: 12:08:33
